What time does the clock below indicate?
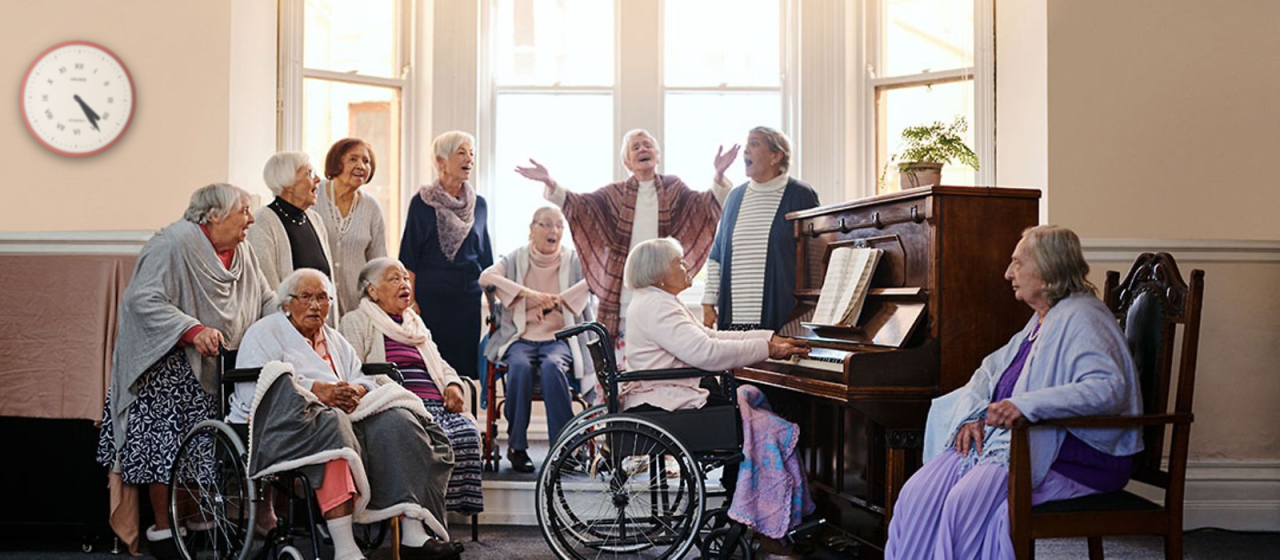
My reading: 4:24
